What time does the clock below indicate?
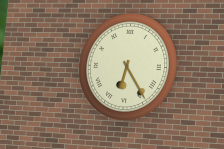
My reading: 6:24
